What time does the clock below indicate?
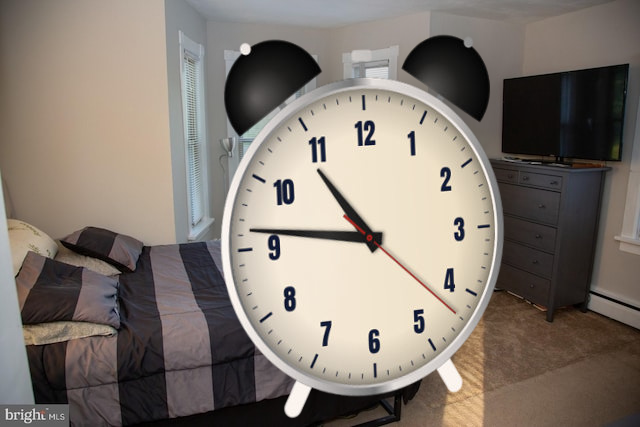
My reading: 10:46:22
